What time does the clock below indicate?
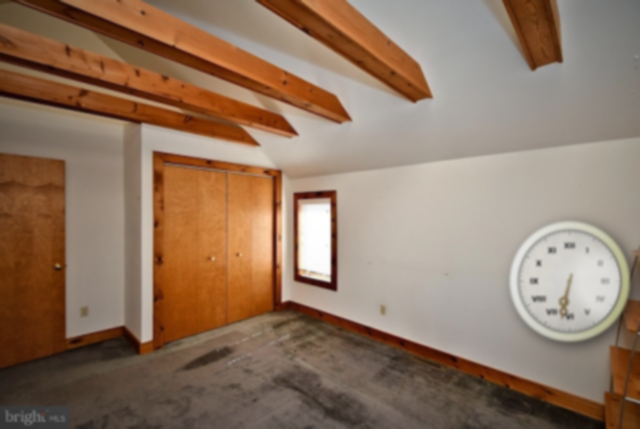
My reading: 6:32
